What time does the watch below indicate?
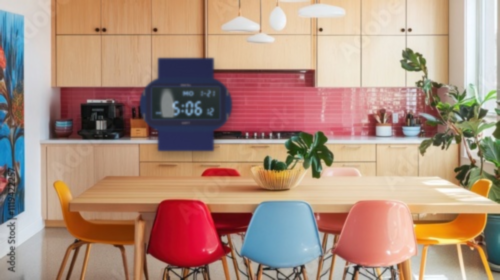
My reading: 5:06
